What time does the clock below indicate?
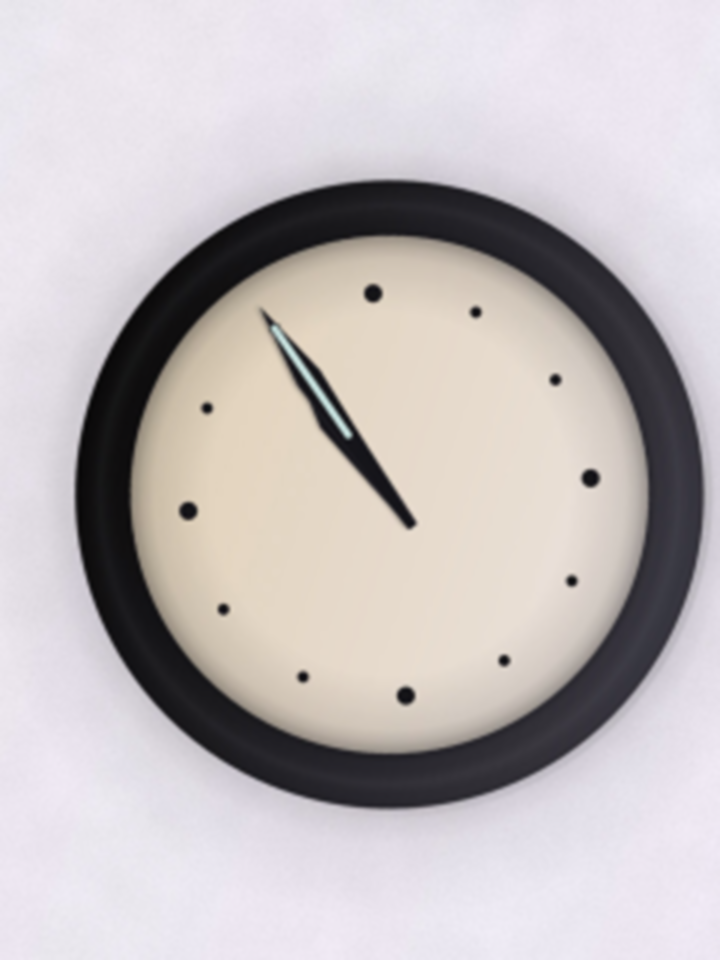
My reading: 10:55
